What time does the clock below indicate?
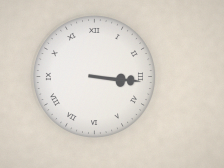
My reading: 3:16
